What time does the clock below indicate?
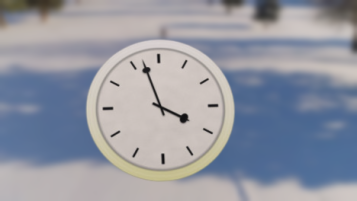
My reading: 3:57
